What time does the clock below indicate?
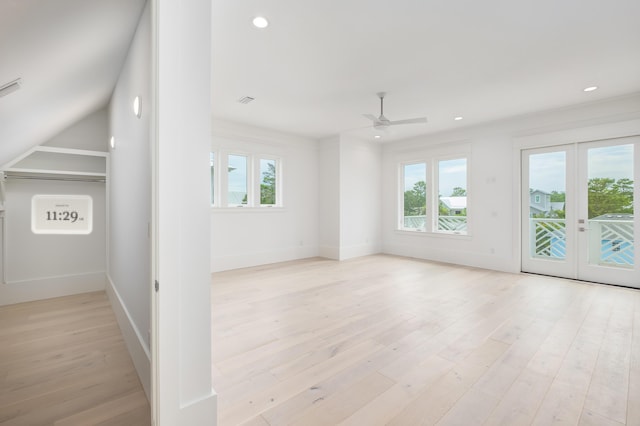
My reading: 11:29
